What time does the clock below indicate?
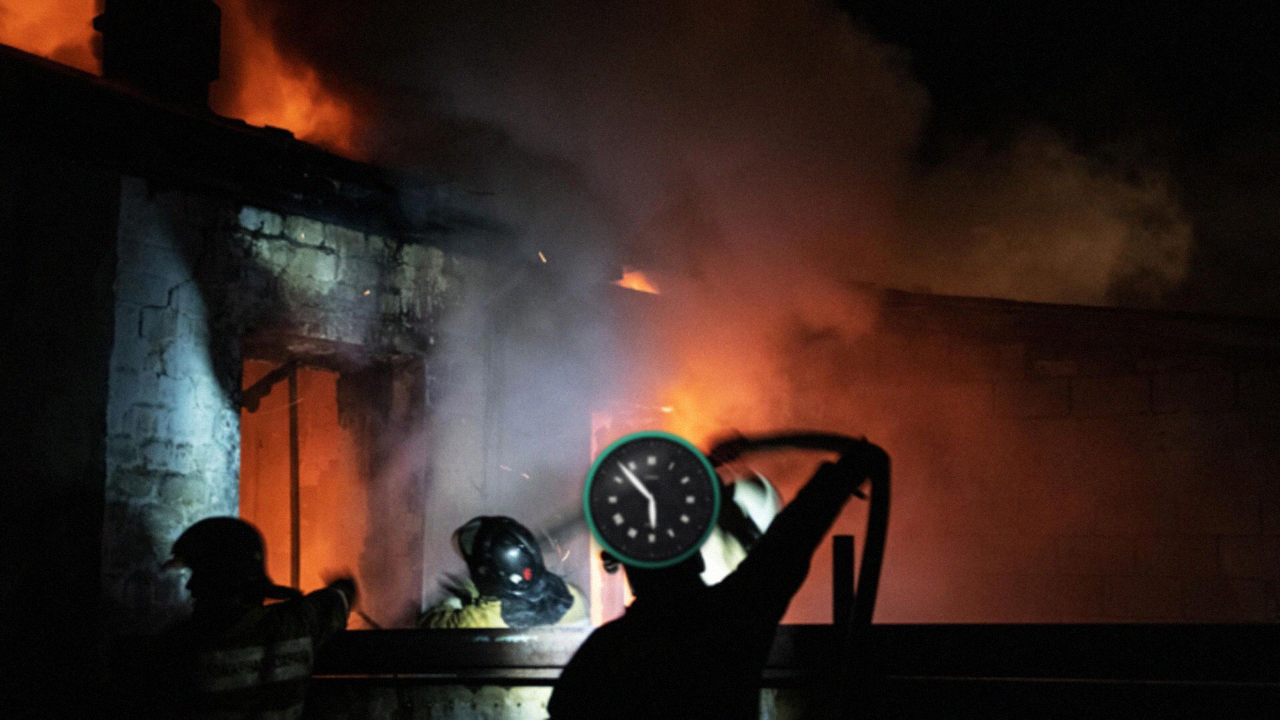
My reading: 5:53
